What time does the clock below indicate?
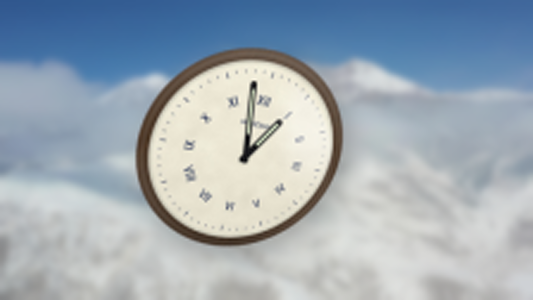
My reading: 12:58
